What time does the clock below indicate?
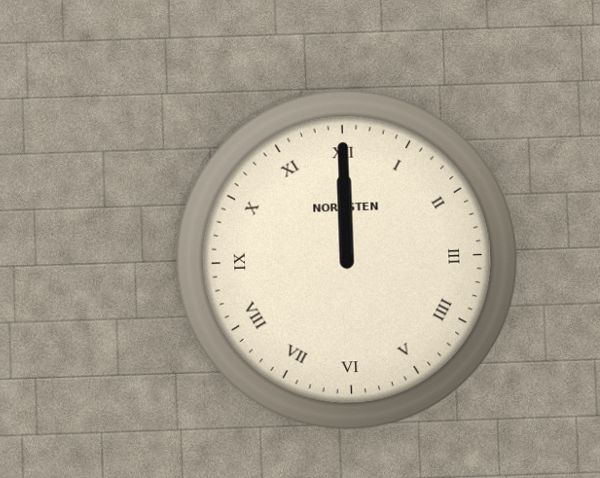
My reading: 12:00
